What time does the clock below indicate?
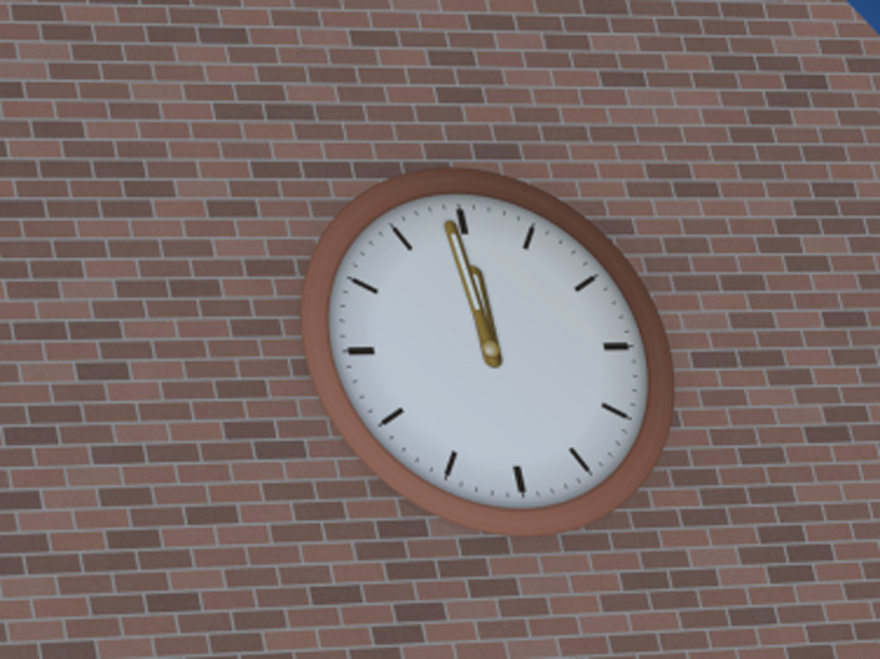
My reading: 11:59
